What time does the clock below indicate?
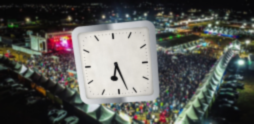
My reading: 6:27
